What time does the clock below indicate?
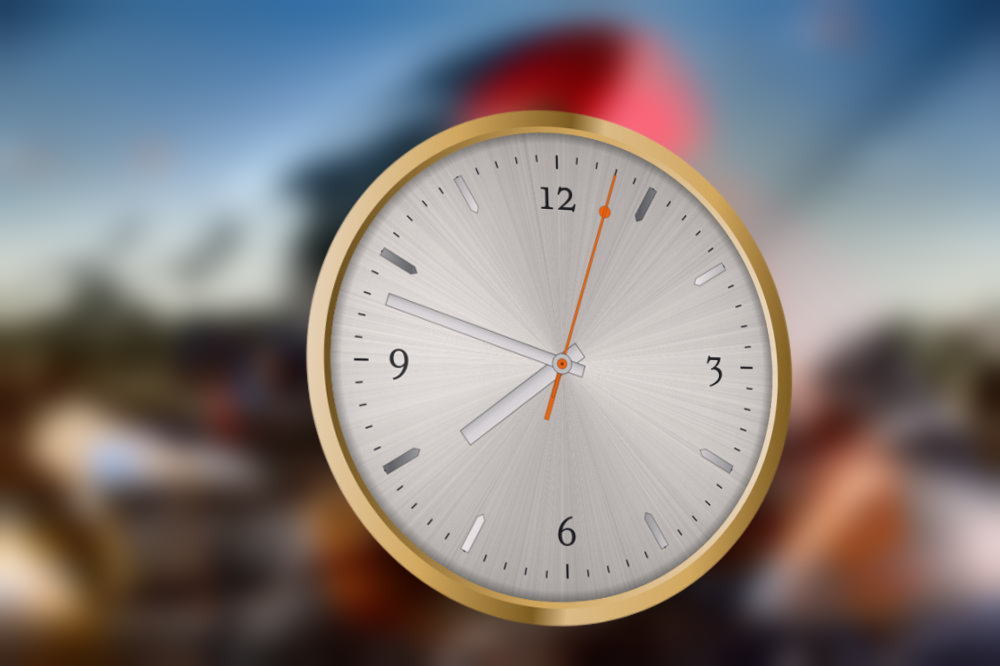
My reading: 7:48:03
